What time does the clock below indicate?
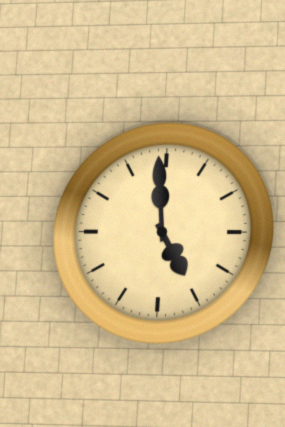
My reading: 4:59
